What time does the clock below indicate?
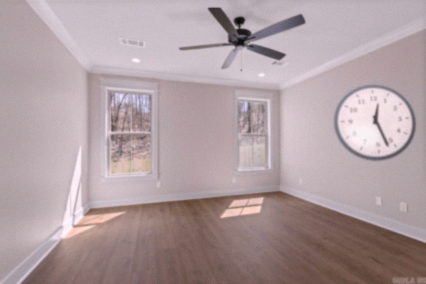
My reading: 12:27
